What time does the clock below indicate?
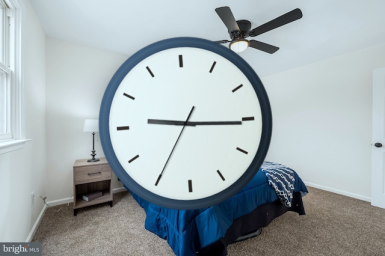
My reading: 9:15:35
